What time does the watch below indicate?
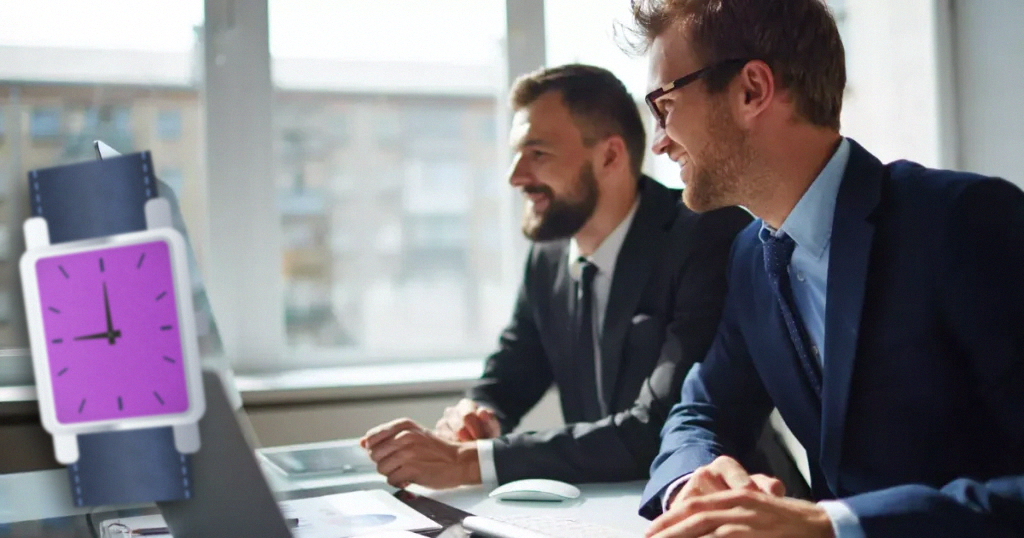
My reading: 9:00
